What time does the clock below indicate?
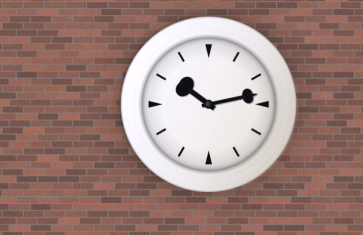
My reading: 10:13
